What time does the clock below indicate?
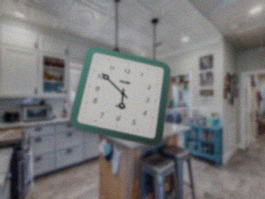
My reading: 5:51
